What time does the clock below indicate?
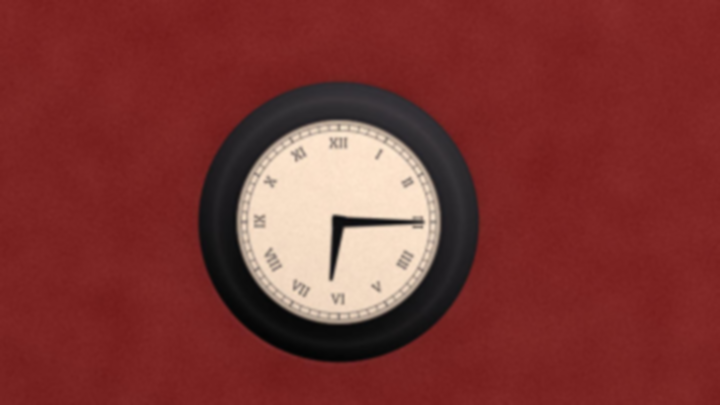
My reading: 6:15
